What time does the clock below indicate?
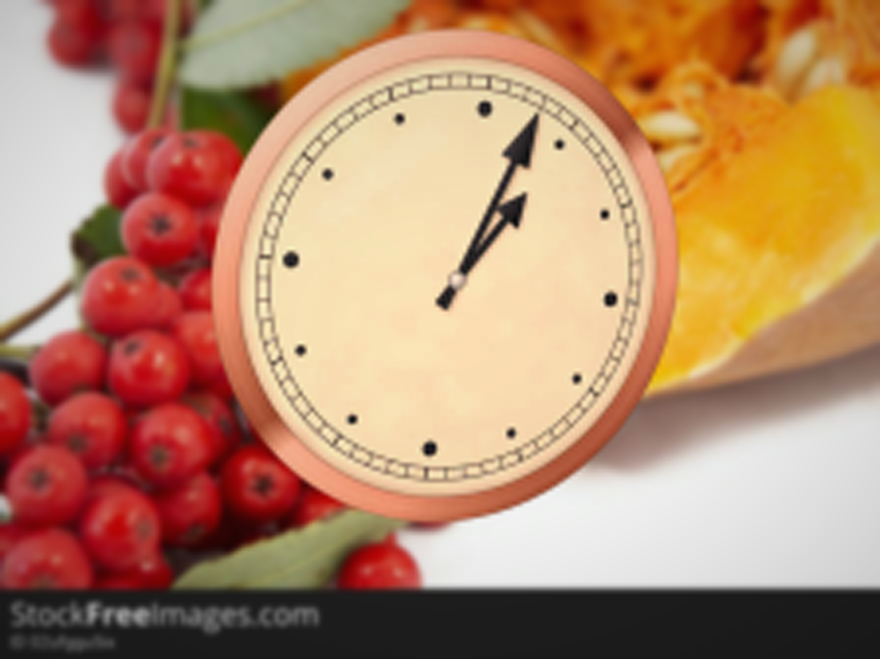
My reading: 1:03
